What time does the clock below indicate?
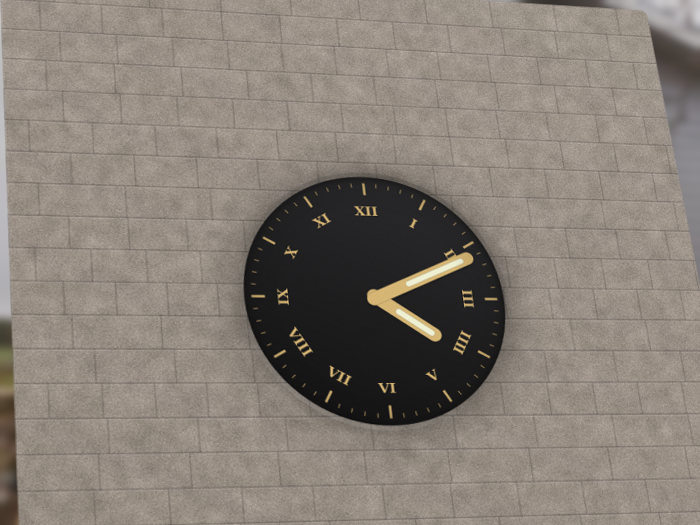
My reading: 4:11
